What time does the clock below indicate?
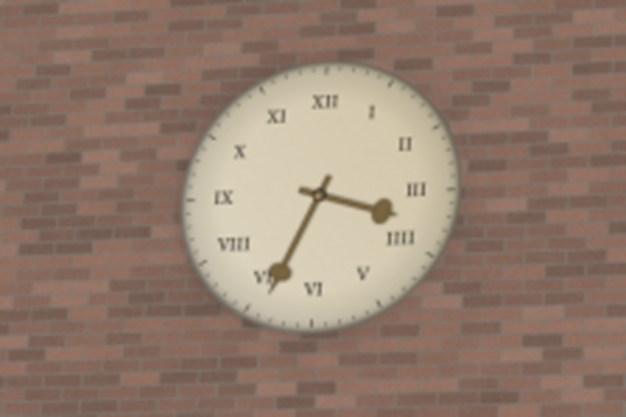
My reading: 3:34
